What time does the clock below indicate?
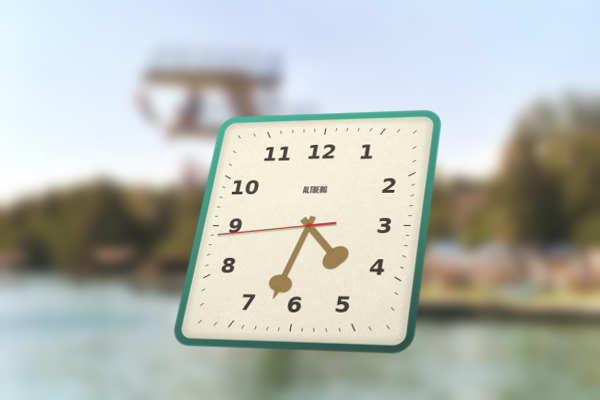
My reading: 4:32:44
